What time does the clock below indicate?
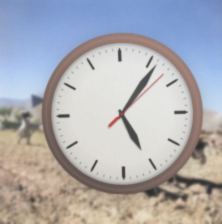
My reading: 5:06:08
